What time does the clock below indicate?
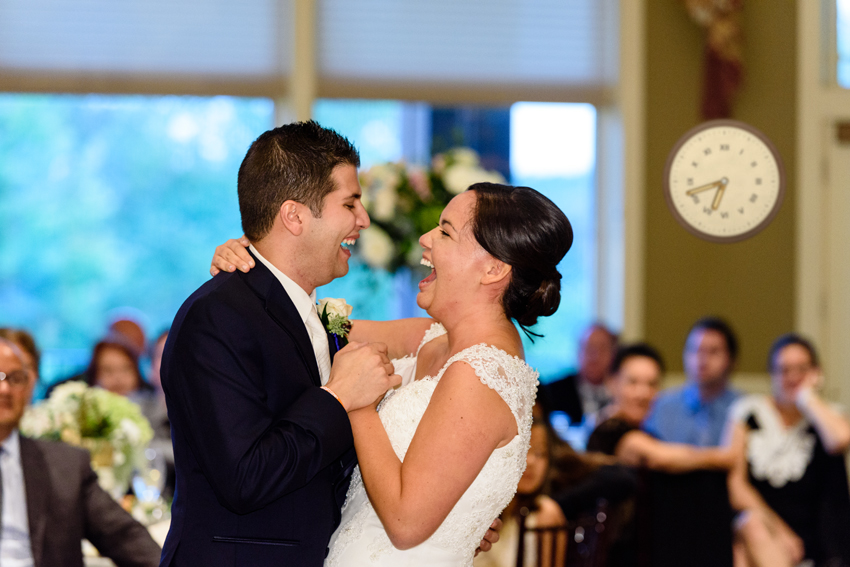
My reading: 6:42
